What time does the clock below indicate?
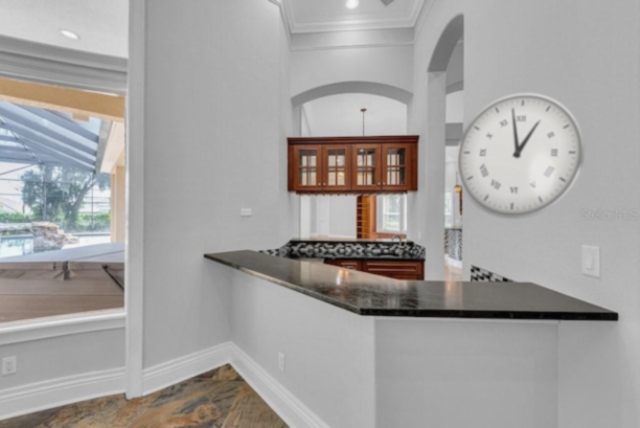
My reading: 12:58
